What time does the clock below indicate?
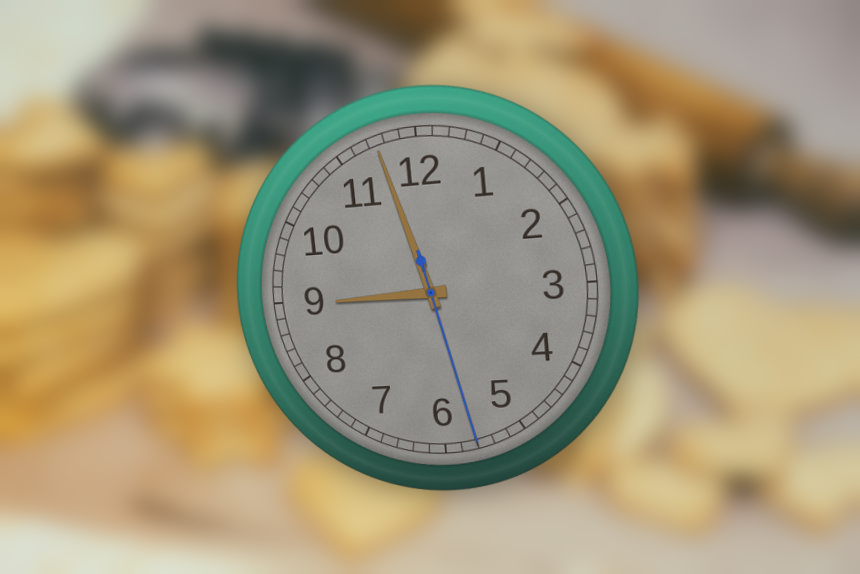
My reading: 8:57:28
